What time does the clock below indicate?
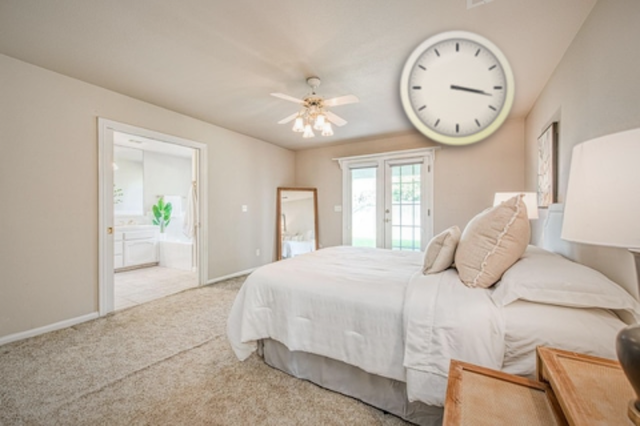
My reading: 3:17
